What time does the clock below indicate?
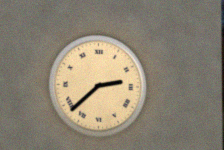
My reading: 2:38
